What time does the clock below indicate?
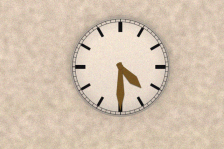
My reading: 4:30
